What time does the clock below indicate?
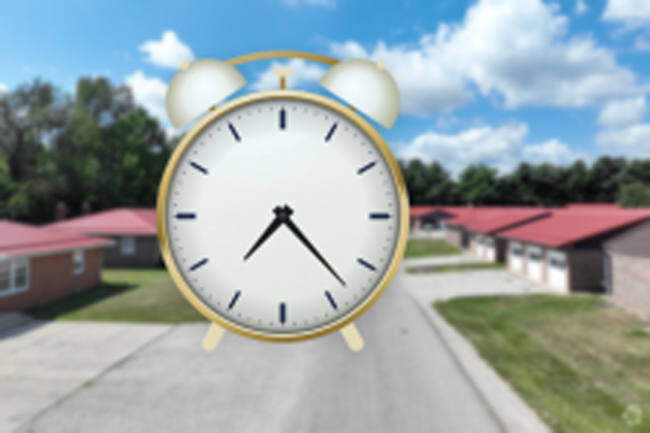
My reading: 7:23
